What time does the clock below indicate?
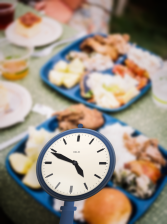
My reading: 4:49
